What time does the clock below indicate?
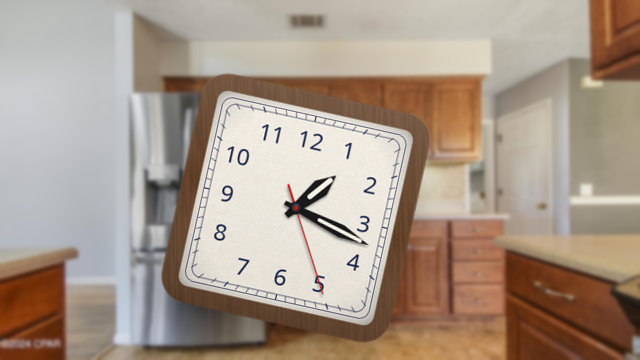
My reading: 1:17:25
